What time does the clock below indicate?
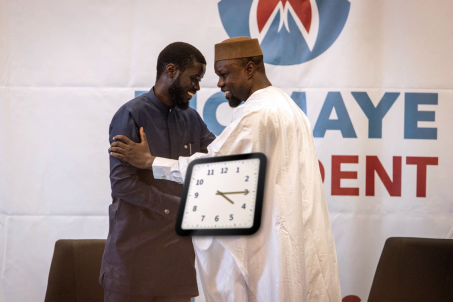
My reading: 4:15
